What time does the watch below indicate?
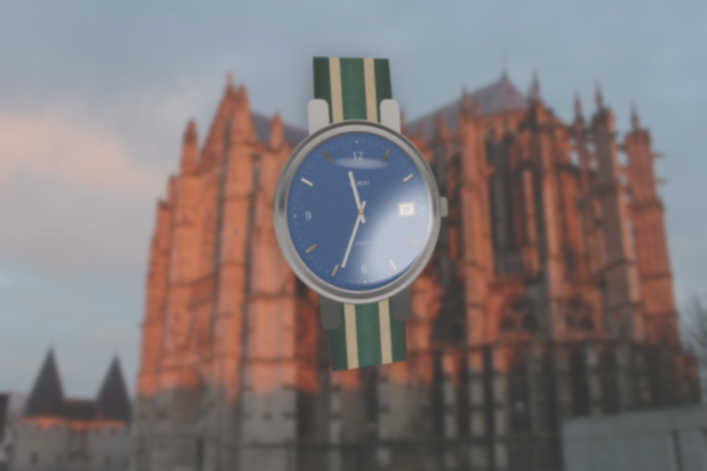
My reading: 11:34
